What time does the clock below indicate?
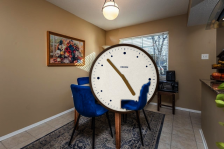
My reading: 4:53
